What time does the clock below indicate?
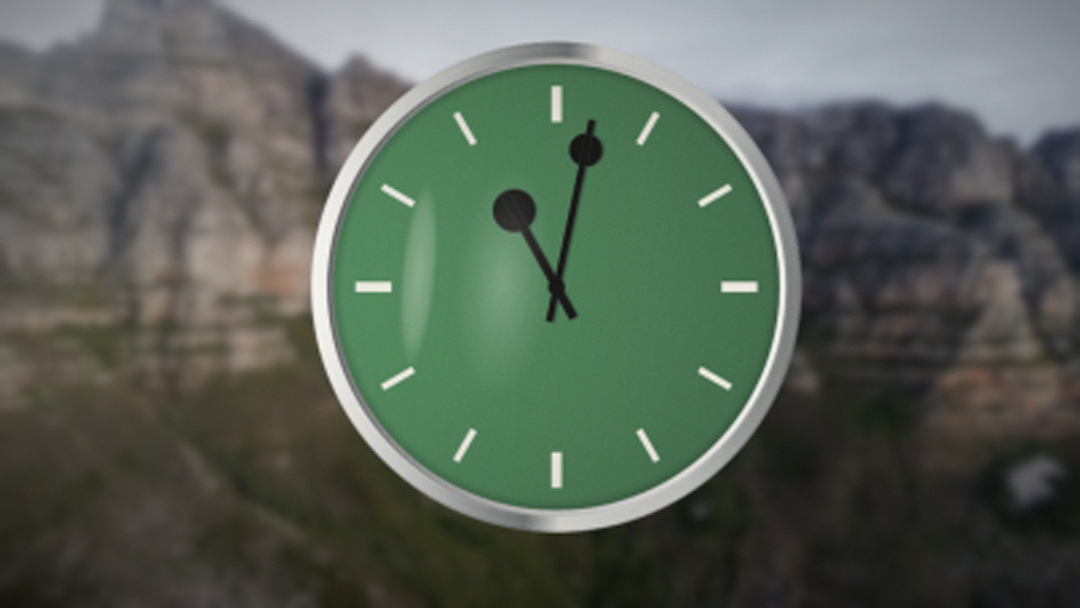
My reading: 11:02
